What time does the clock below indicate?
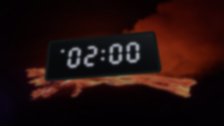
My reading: 2:00
